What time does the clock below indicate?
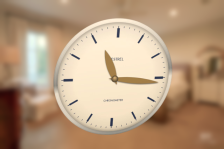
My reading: 11:16
